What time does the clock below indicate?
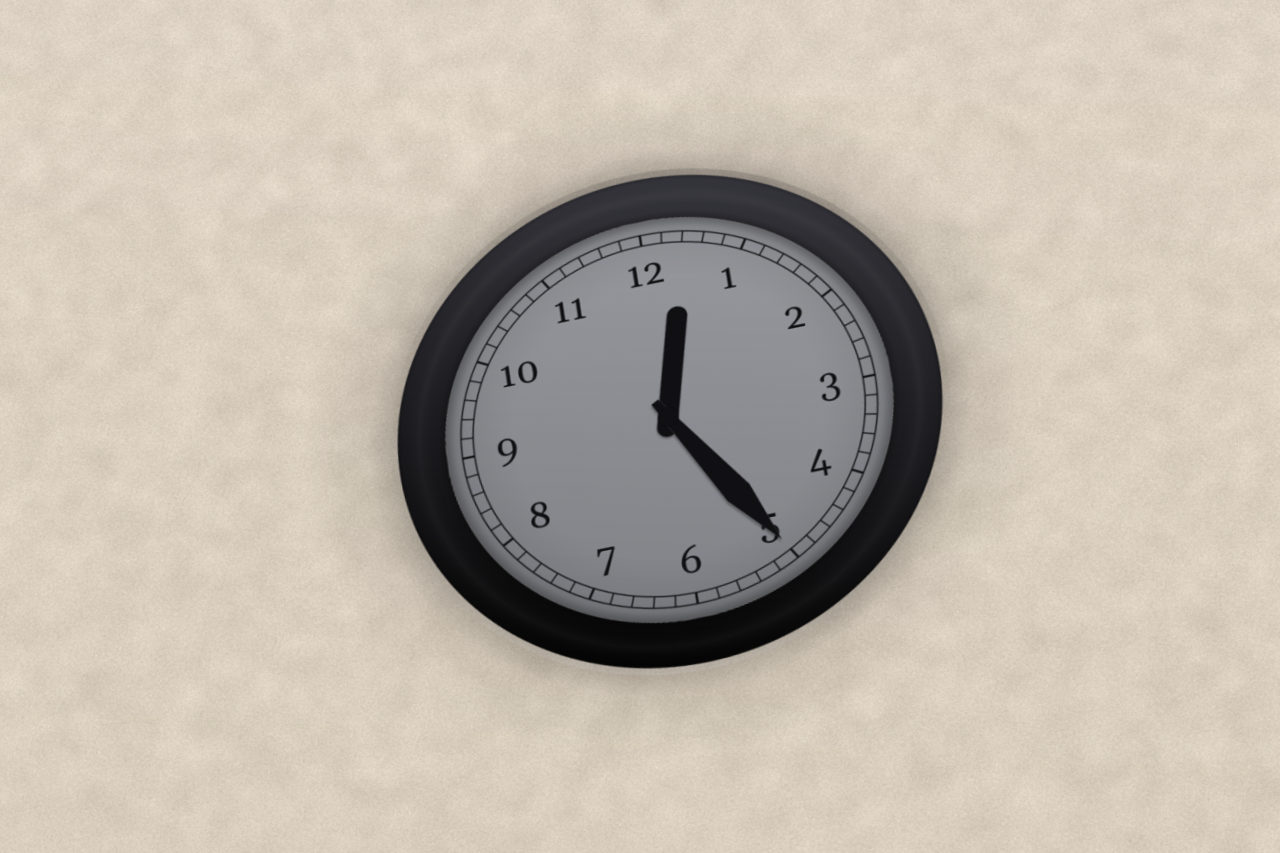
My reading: 12:25
